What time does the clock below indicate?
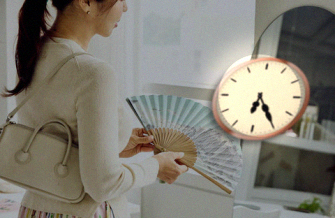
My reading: 6:25
